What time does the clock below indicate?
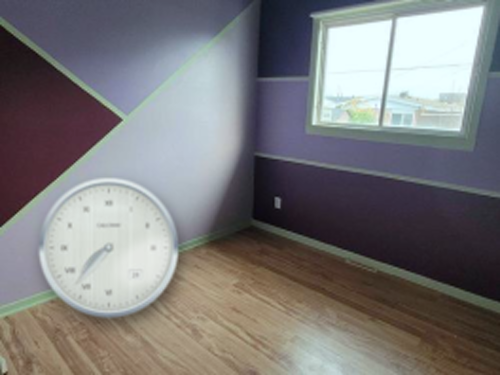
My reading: 7:37
